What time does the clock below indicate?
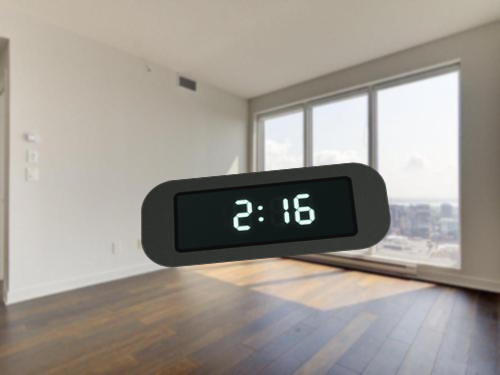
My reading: 2:16
